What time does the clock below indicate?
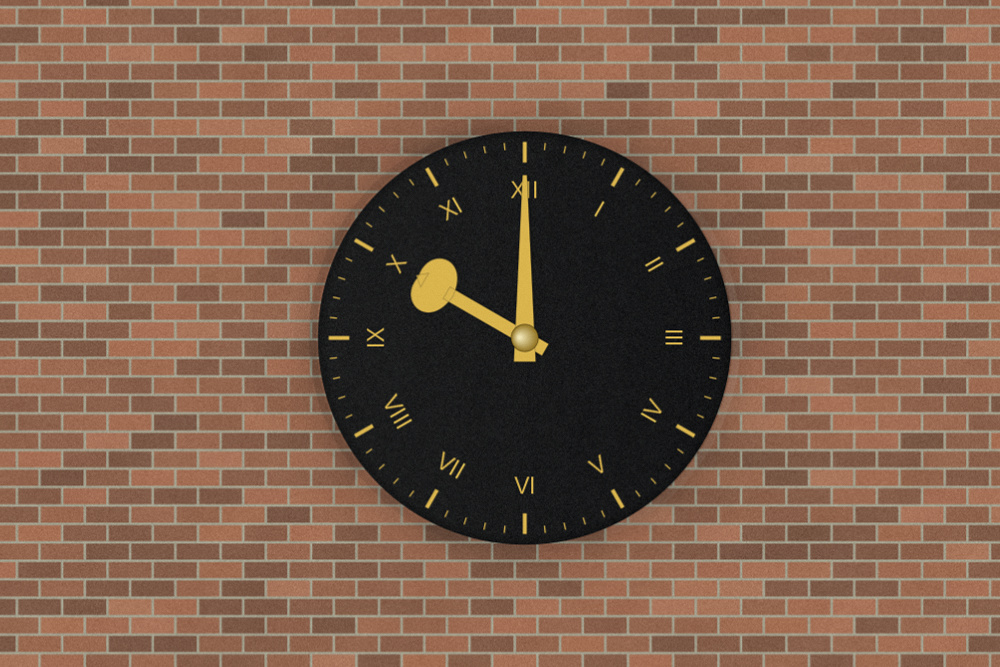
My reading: 10:00
